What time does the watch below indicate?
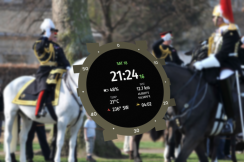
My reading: 21:24
